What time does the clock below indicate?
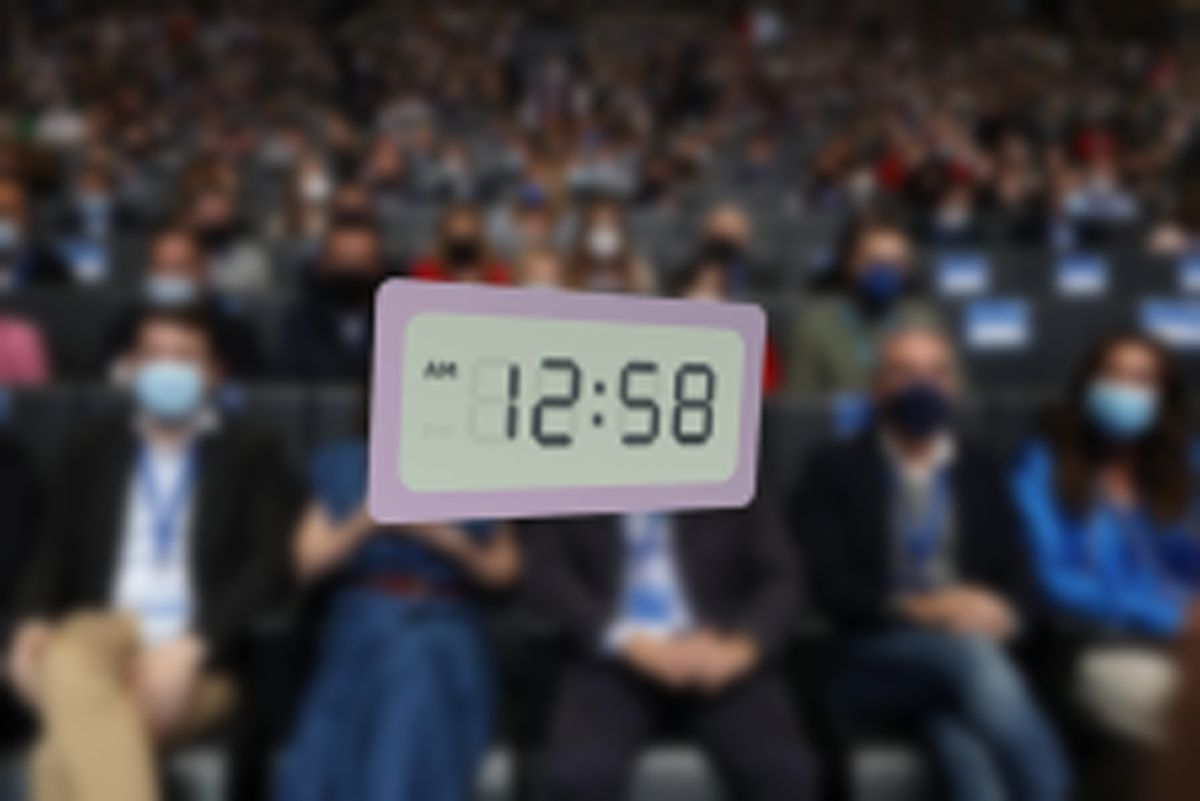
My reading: 12:58
